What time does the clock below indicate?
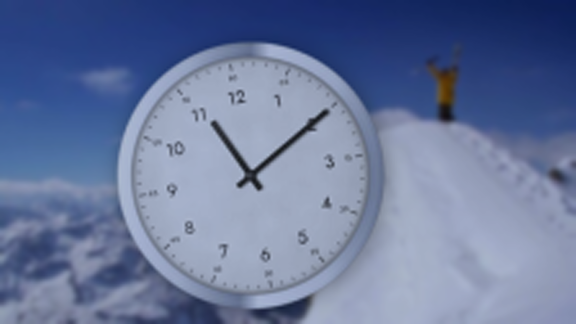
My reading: 11:10
